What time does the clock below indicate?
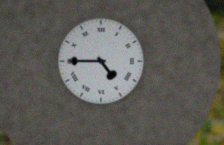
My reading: 4:45
